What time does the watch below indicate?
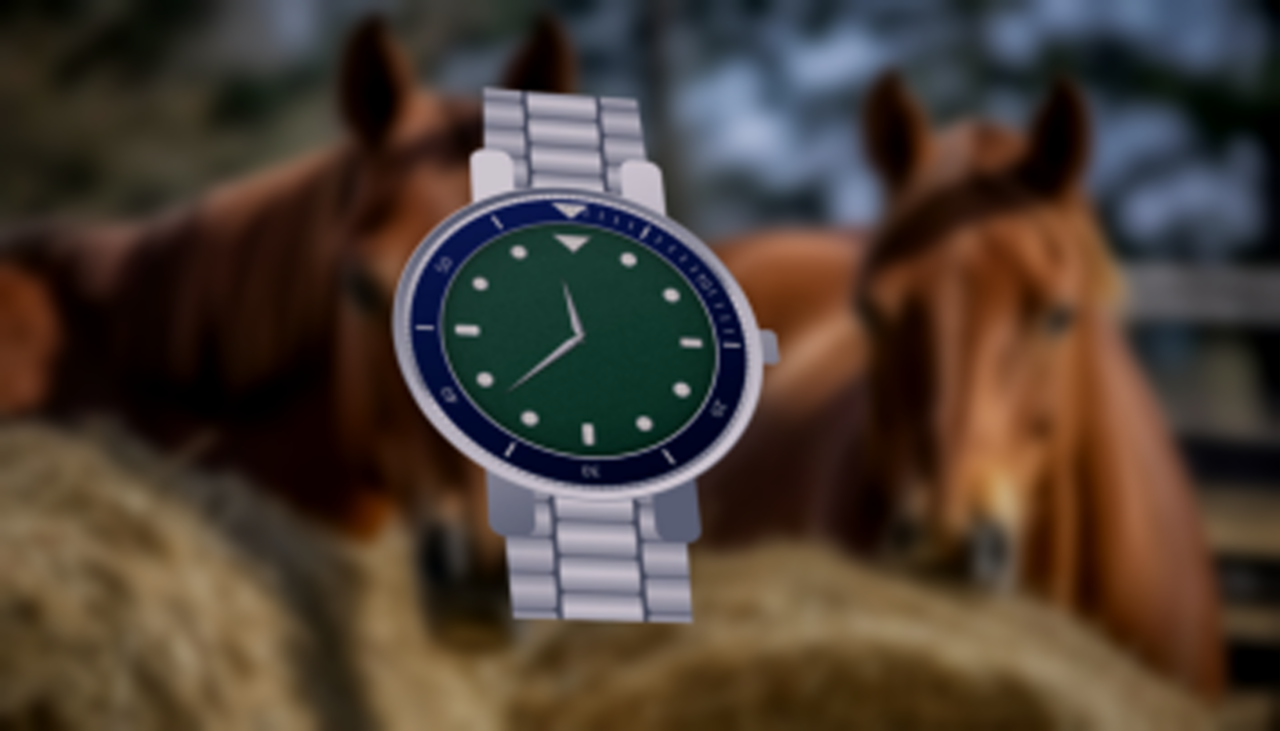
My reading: 11:38
